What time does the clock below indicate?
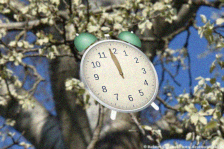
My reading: 11:59
